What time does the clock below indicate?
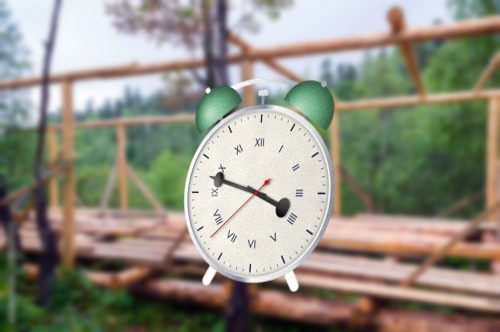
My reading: 3:47:38
